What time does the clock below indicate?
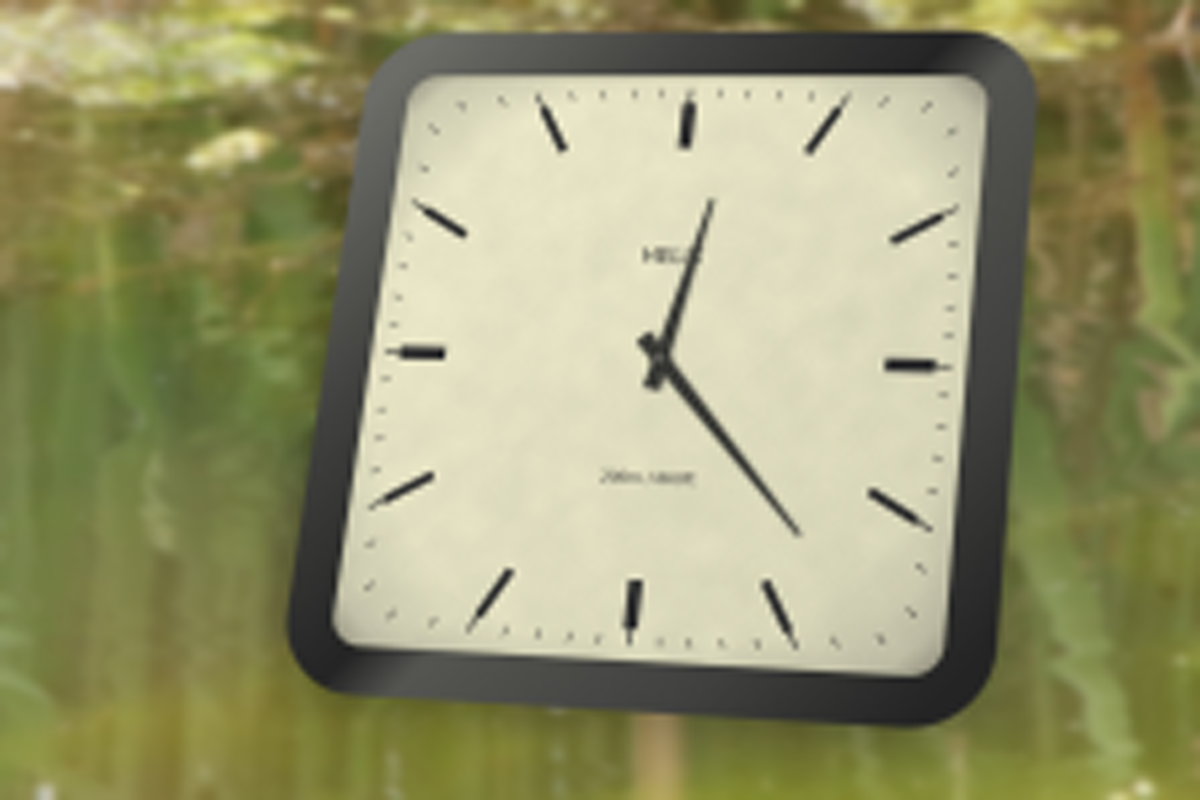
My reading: 12:23
